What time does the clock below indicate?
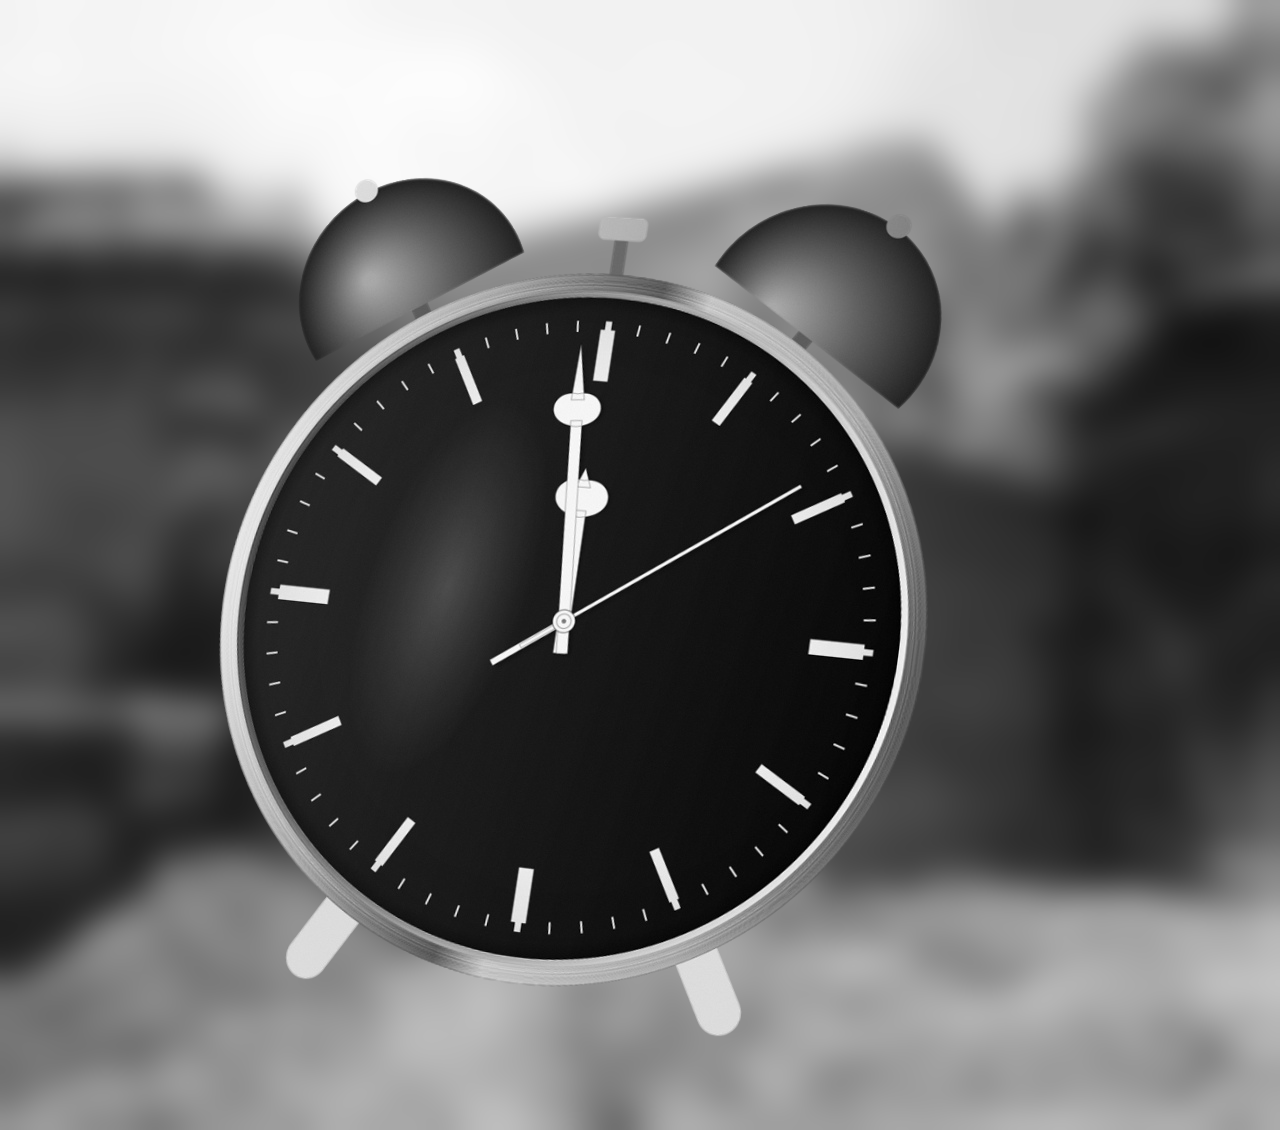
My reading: 11:59:09
